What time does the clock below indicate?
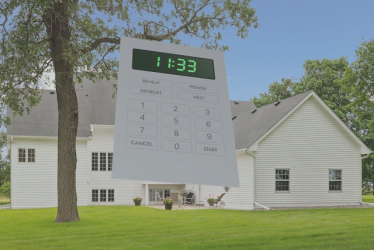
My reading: 11:33
